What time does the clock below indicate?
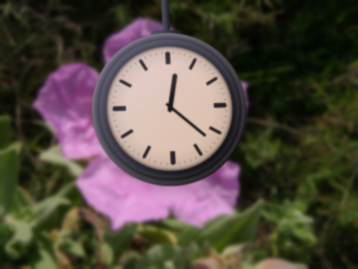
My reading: 12:22
